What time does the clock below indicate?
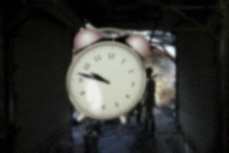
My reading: 9:47
